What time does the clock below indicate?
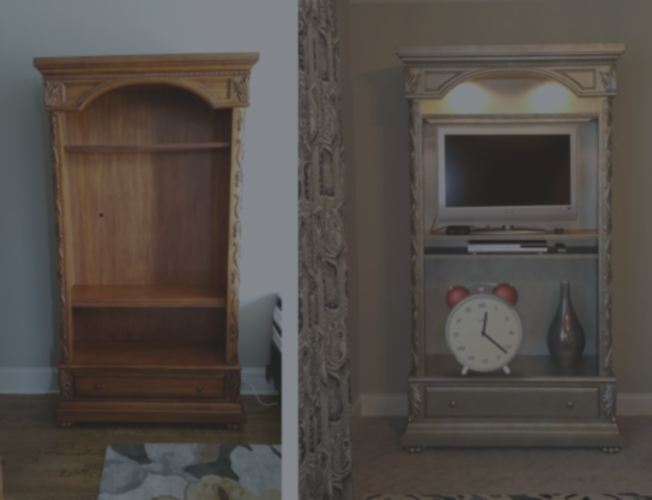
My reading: 12:22
